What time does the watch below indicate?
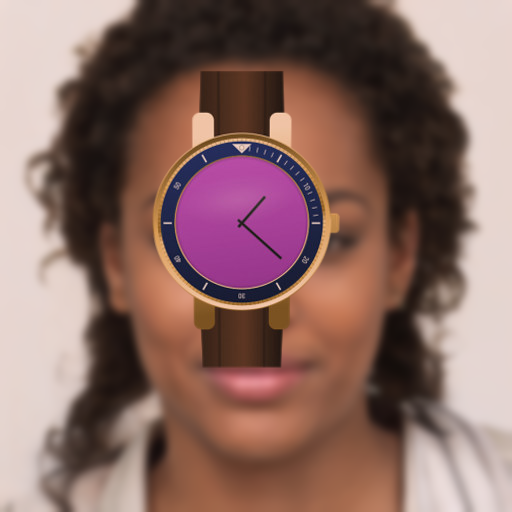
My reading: 1:22
